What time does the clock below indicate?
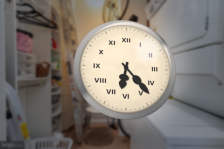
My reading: 6:23
